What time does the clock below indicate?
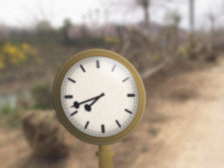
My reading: 7:42
